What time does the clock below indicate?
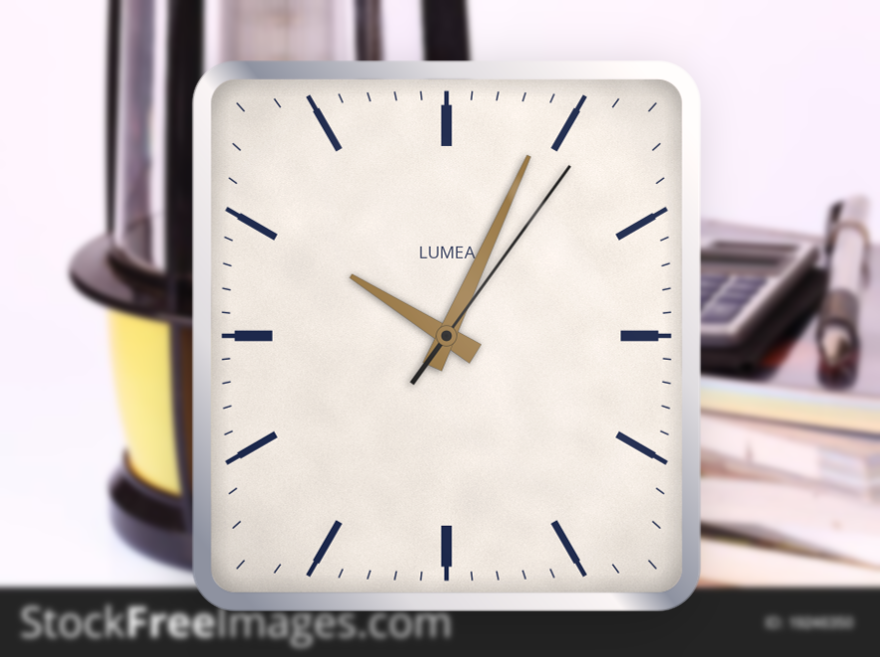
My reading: 10:04:06
